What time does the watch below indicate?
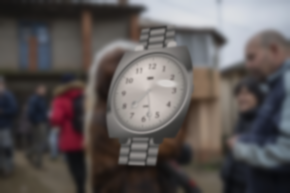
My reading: 7:28
